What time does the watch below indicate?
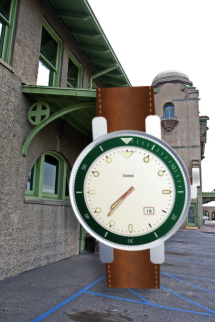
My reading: 7:37
